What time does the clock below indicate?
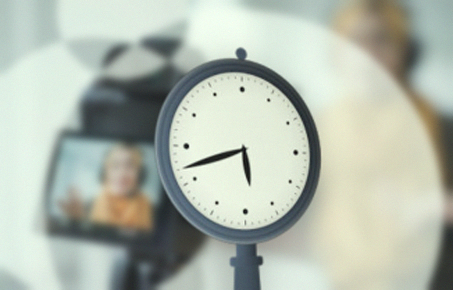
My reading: 5:42
